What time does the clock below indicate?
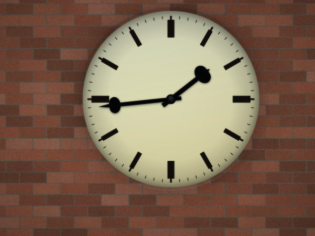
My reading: 1:44
